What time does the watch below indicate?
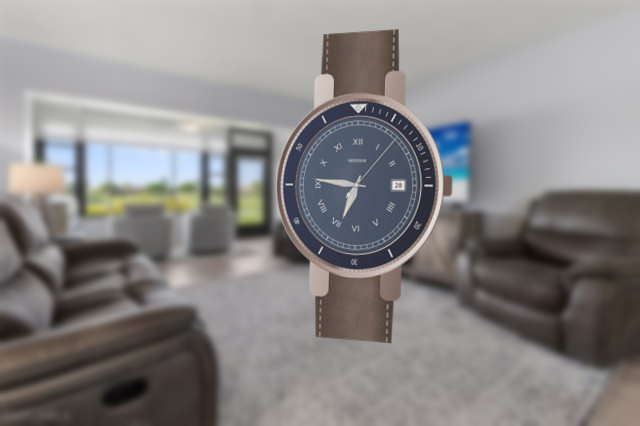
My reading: 6:46:07
